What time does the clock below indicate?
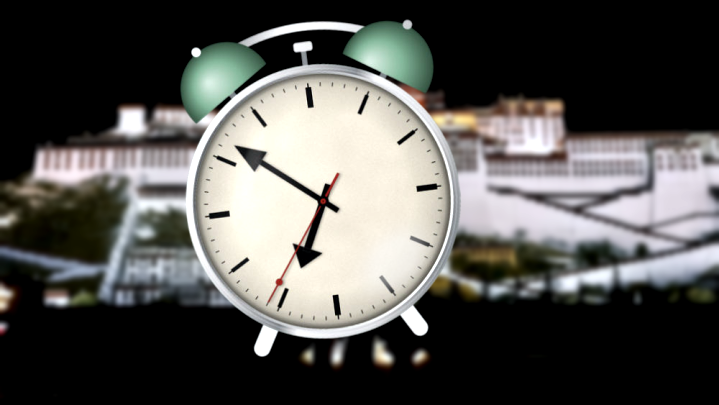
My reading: 6:51:36
